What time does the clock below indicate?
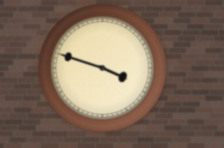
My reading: 3:48
